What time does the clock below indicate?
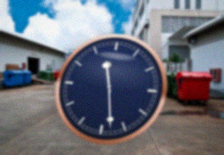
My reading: 11:28
